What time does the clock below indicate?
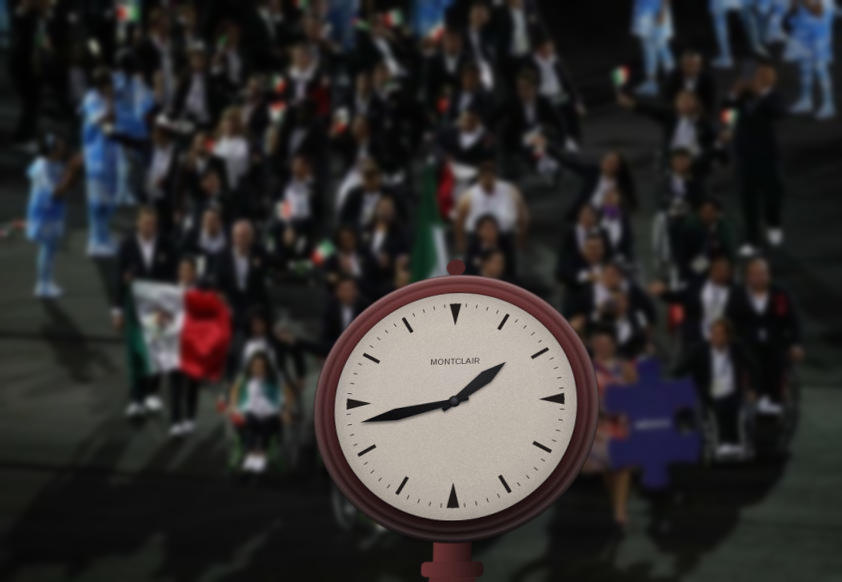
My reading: 1:43
